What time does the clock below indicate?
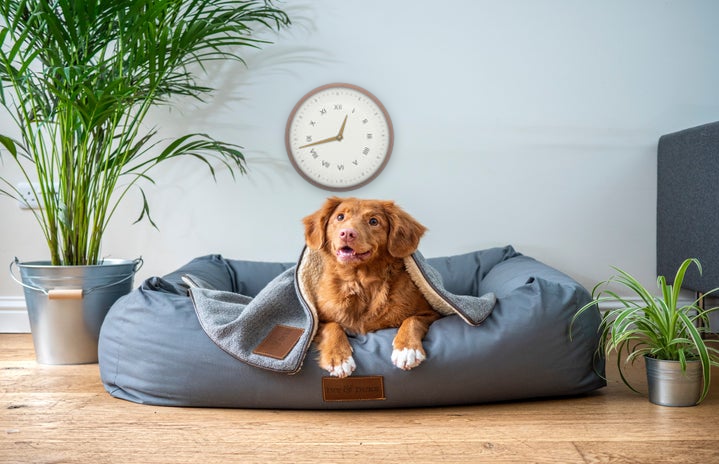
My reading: 12:43
